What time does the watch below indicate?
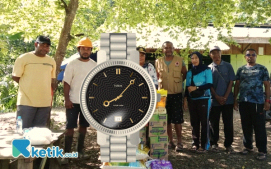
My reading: 8:07
